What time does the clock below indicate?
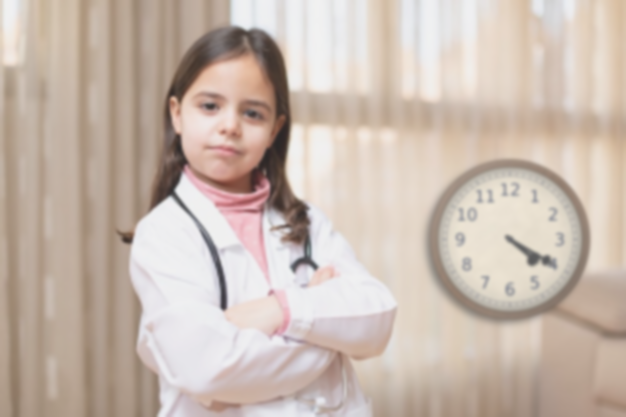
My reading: 4:20
